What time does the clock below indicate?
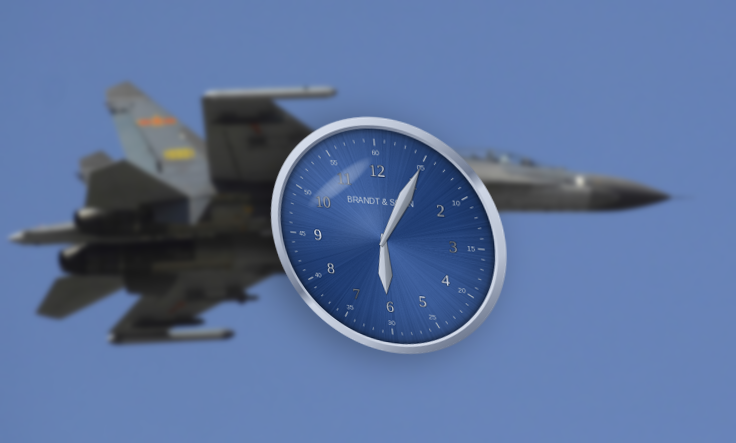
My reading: 6:05
